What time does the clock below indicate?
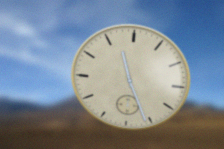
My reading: 11:26
